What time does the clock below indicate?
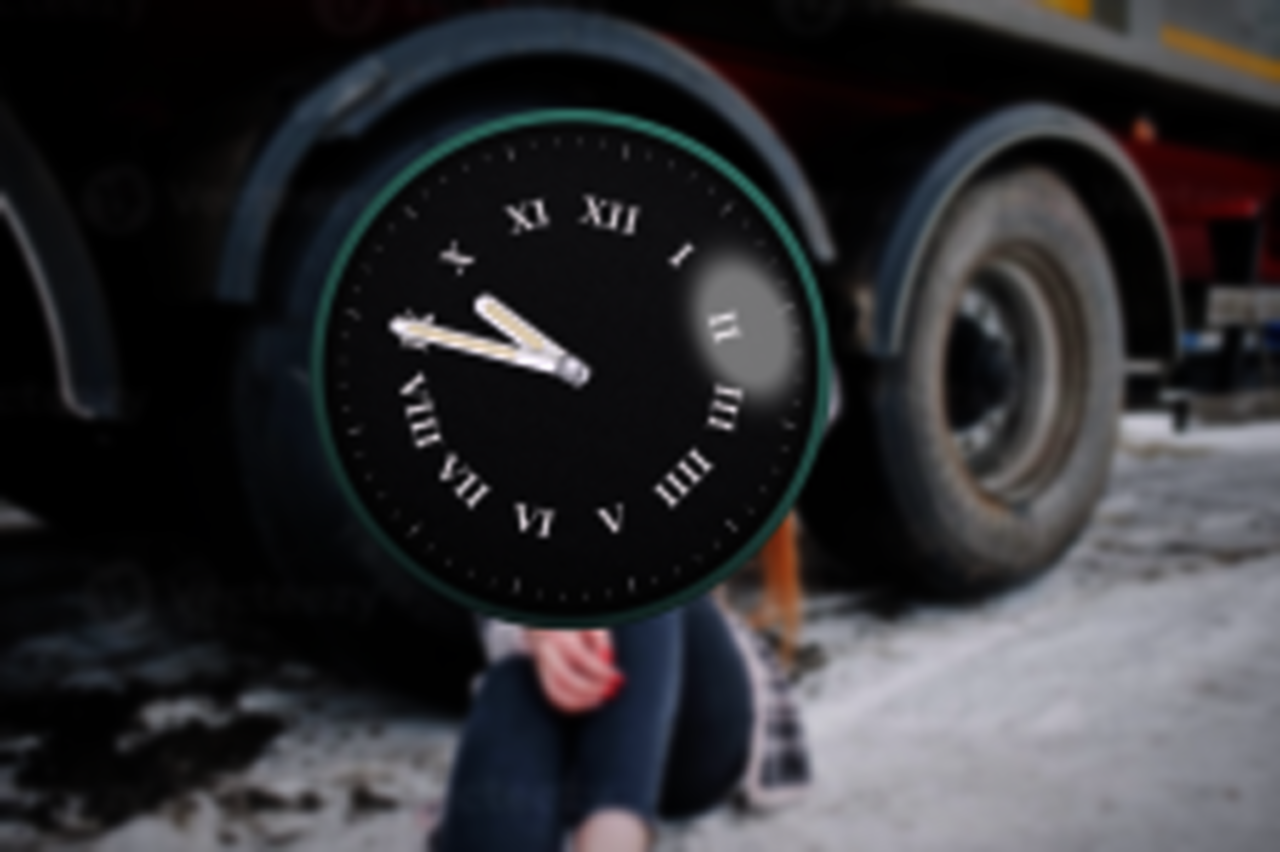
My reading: 9:45
